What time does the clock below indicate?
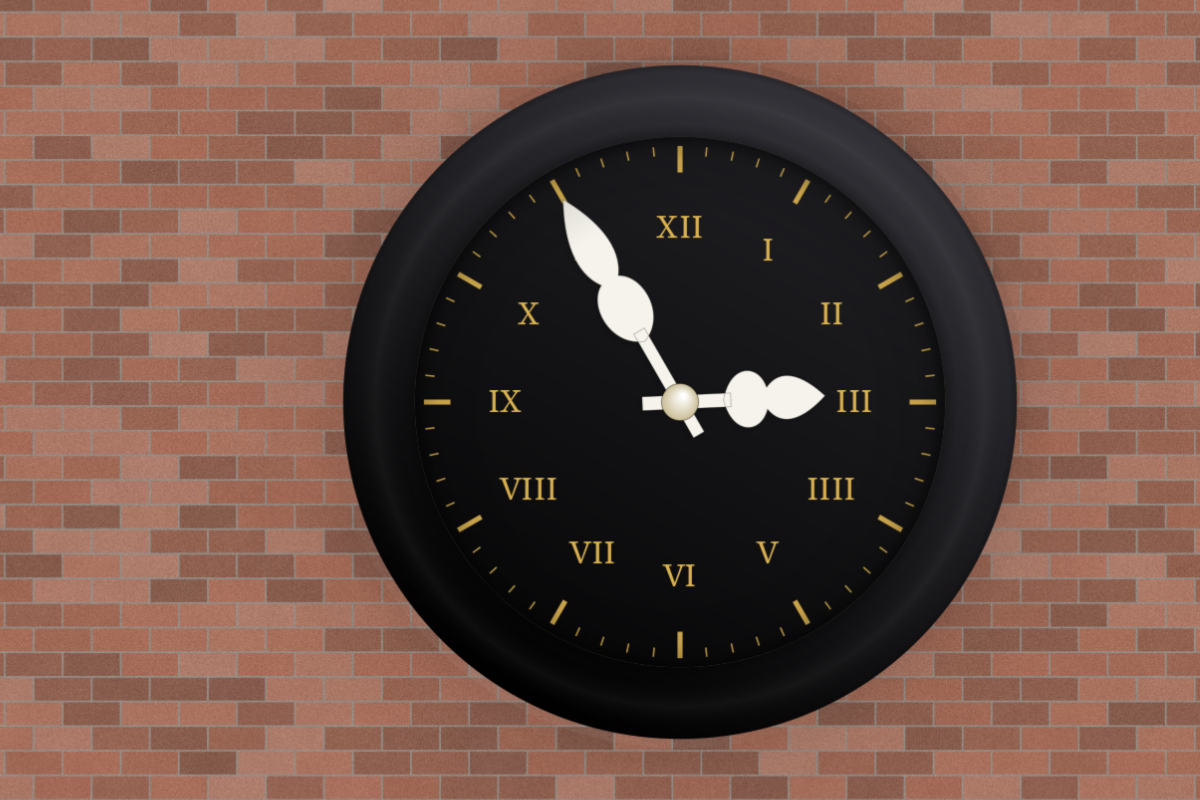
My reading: 2:55
